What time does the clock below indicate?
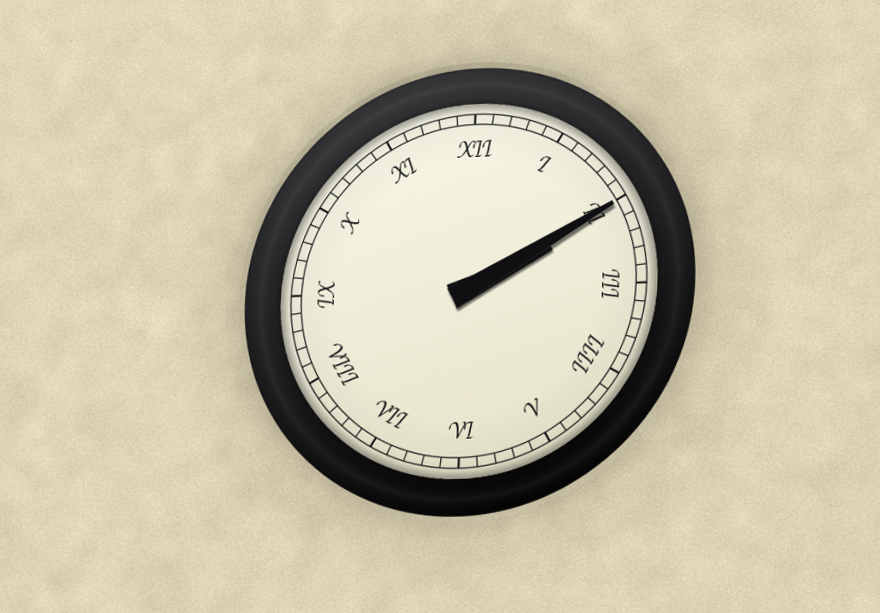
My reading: 2:10
